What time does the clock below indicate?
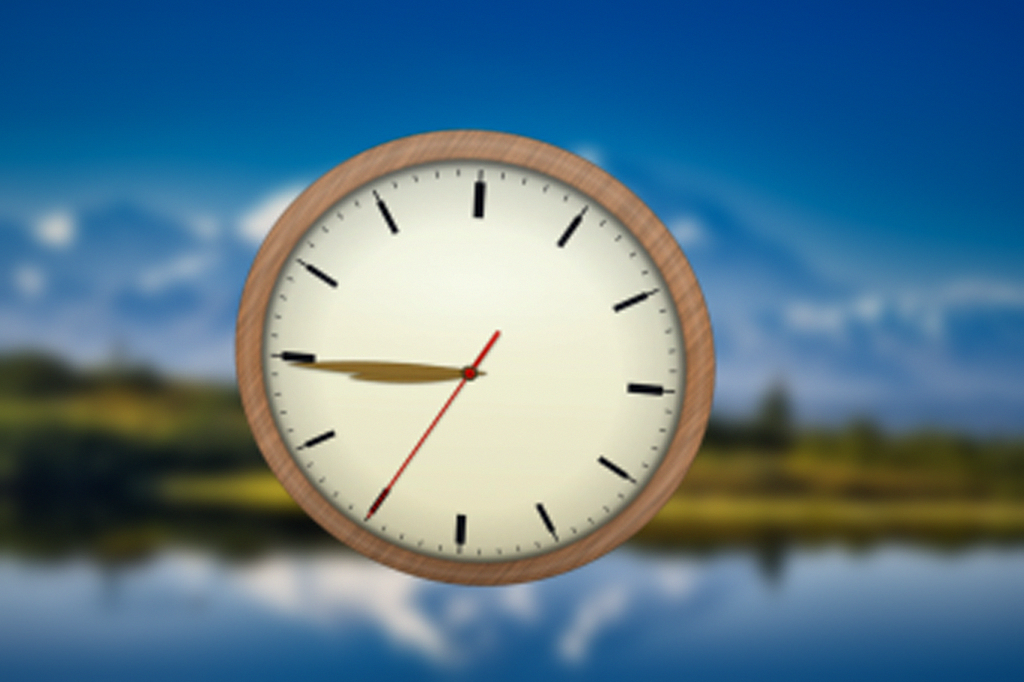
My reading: 8:44:35
